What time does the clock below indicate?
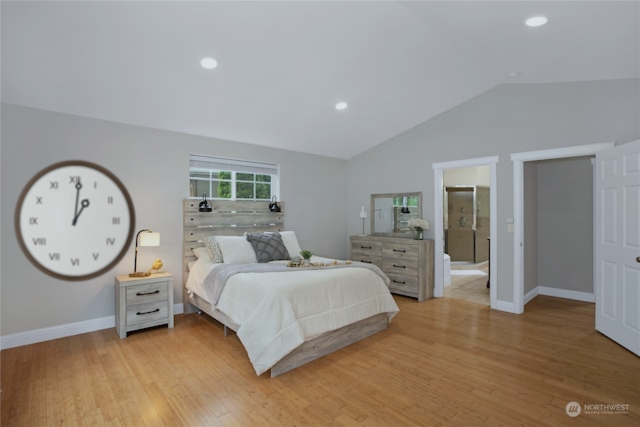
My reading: 1:01
